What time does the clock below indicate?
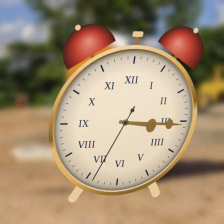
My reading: 3:15:34
